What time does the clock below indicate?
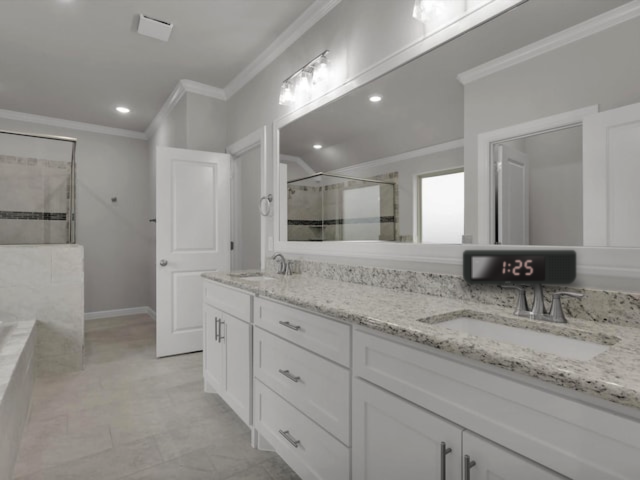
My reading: 1:25
